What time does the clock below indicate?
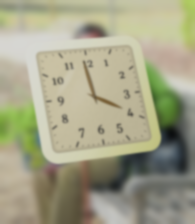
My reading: 3:59
